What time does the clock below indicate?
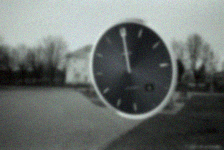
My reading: 12:00
